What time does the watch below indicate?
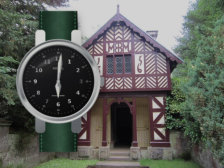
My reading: 6:01
